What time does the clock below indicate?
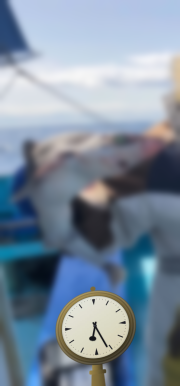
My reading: 6:26
